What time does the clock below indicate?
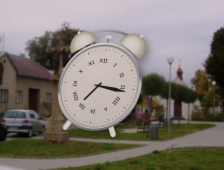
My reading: 7:16
